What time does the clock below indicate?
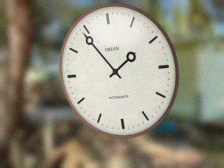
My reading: 1:54
